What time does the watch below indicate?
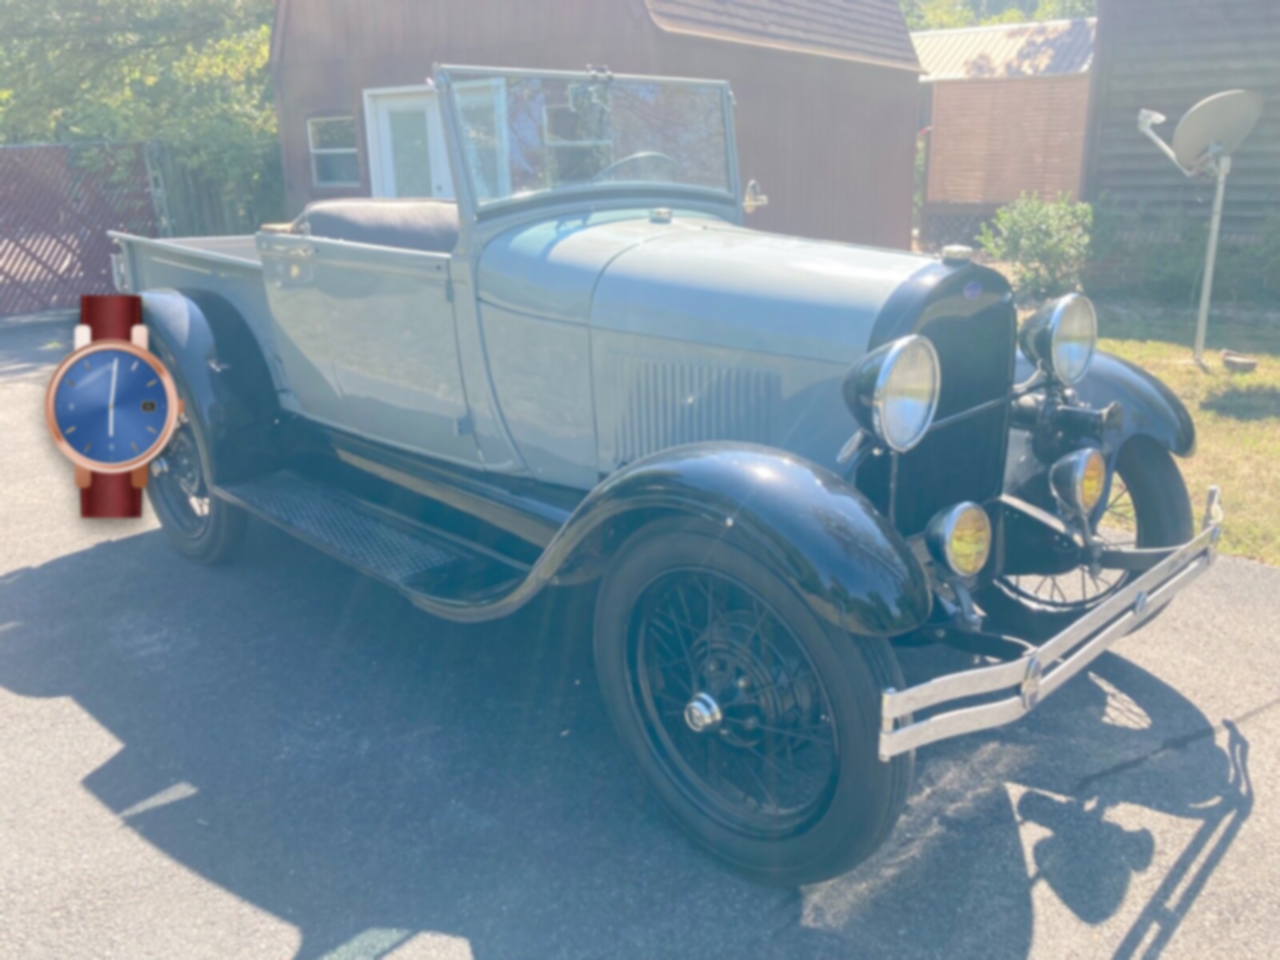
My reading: 6:01
